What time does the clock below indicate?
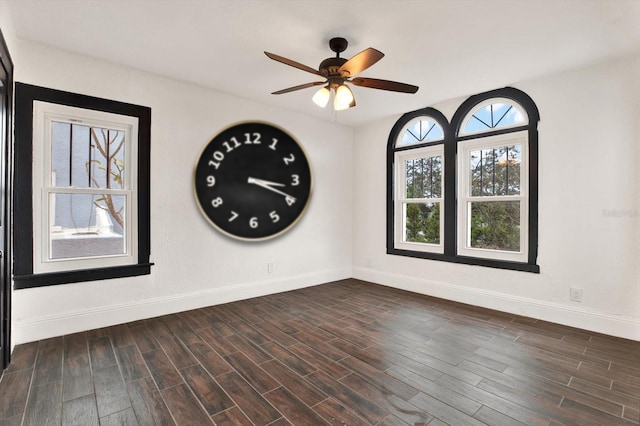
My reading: 3:19
